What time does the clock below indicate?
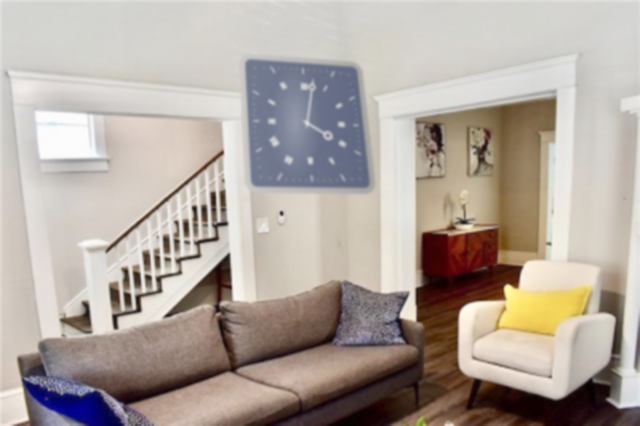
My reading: 4:02
